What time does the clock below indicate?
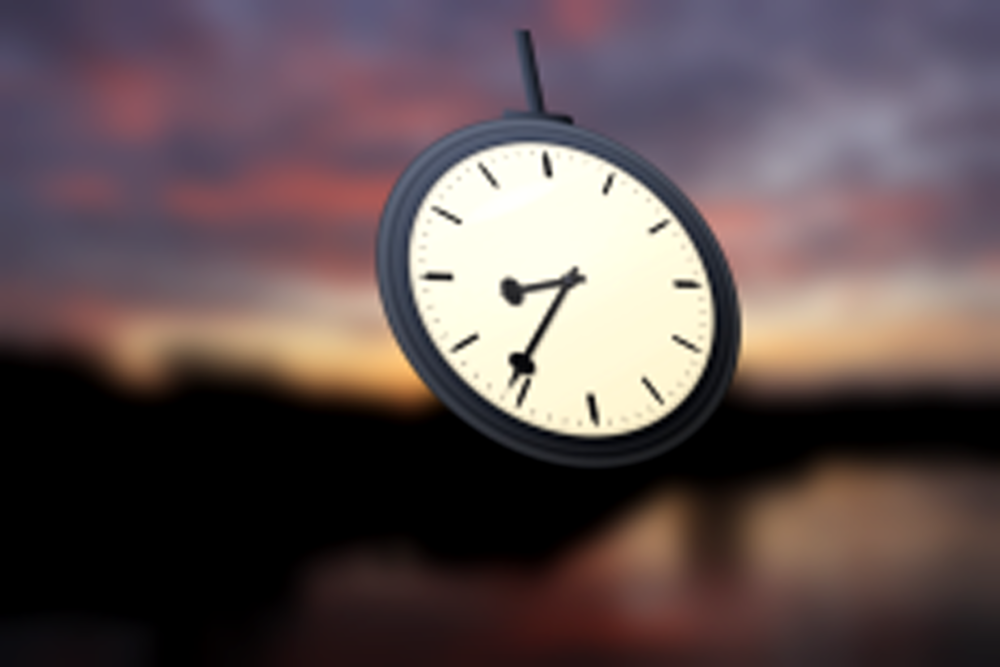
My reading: 8:36
